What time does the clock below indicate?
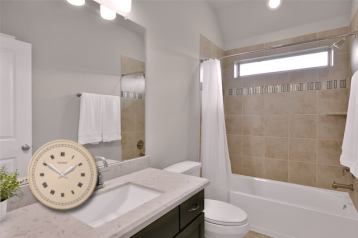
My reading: 1:51
